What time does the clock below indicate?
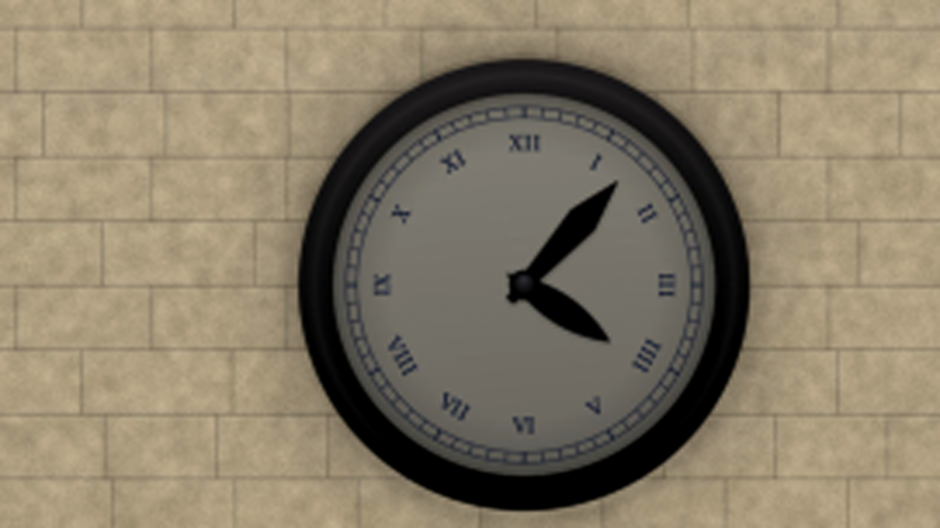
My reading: 4:07
